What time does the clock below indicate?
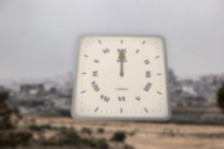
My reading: 12:00
